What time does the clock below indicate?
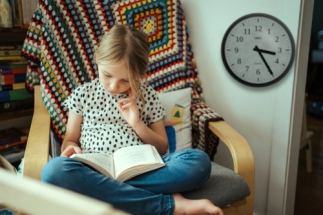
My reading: 3:25
